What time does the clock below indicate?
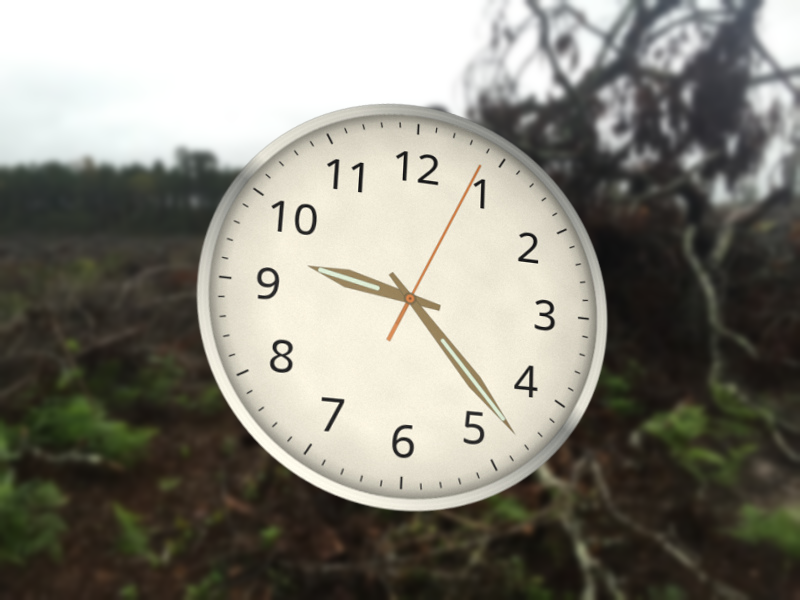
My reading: 9:23:04
